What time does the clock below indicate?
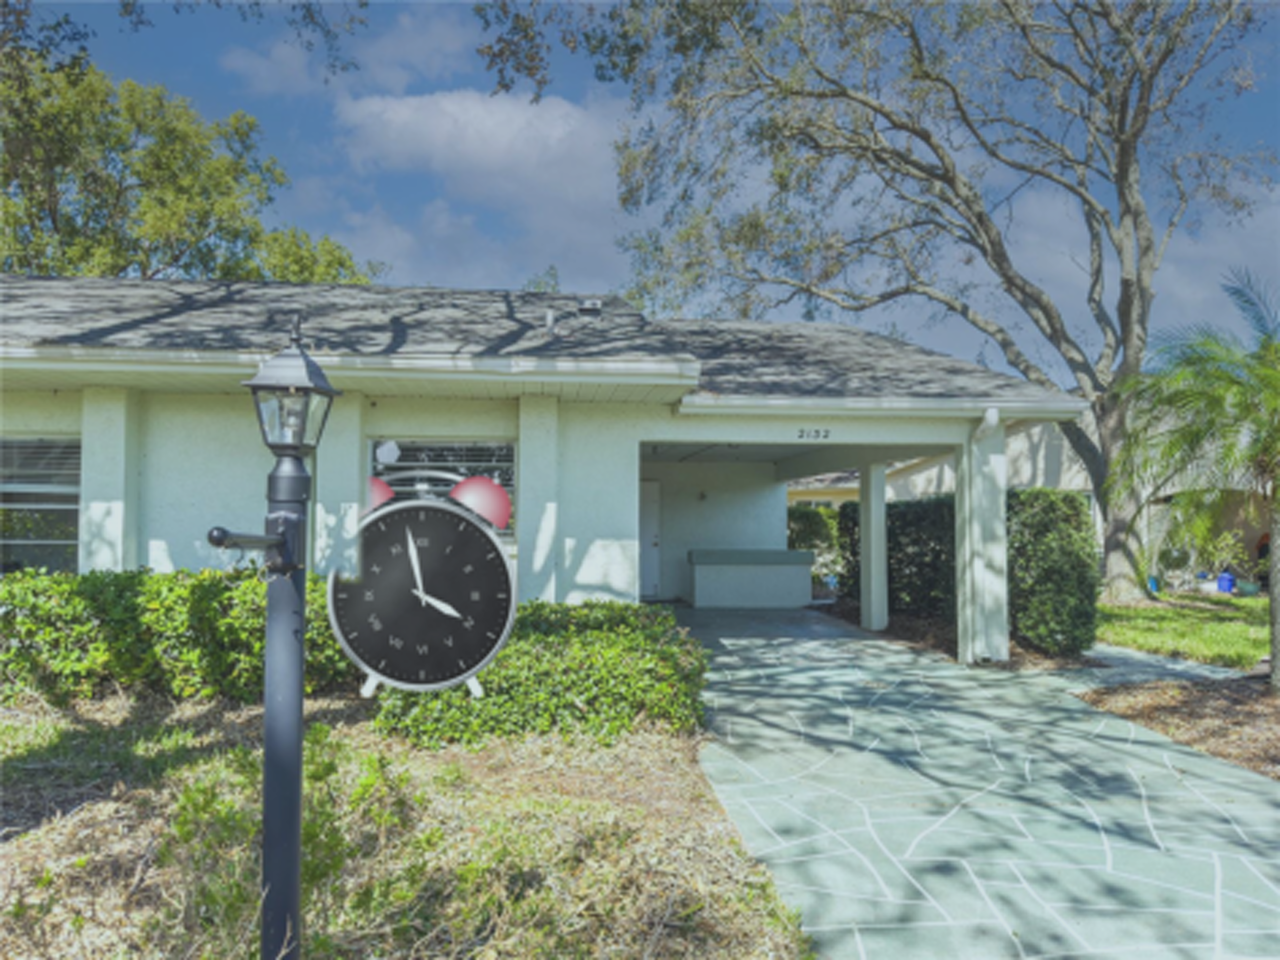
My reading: 3:58
